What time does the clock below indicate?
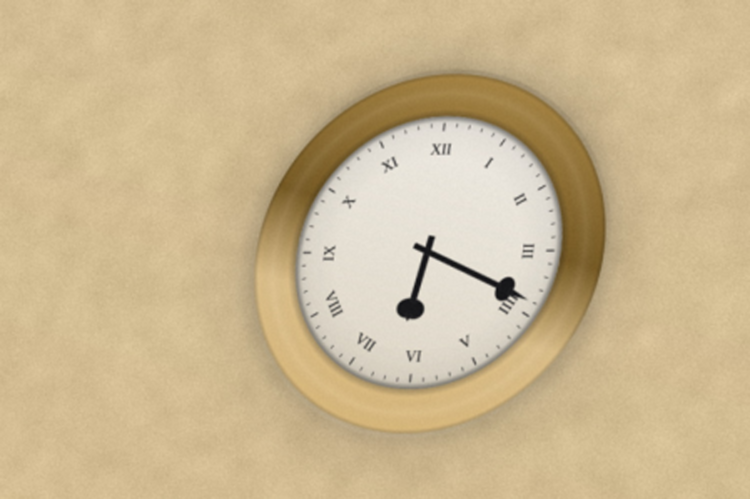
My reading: 6:19
